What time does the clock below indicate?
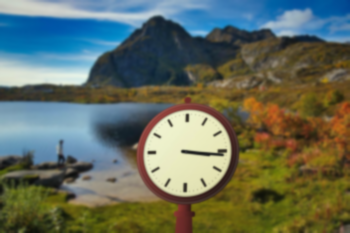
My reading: 3:16
